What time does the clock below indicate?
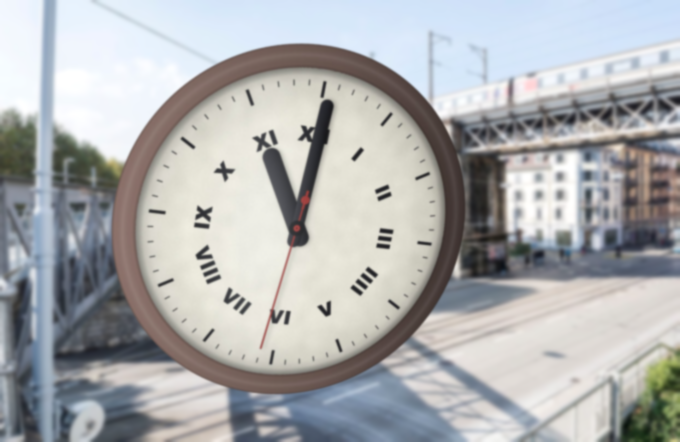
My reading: 11:00:31
